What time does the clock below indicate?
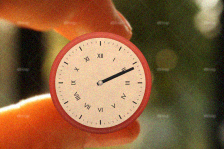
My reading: 2:11
